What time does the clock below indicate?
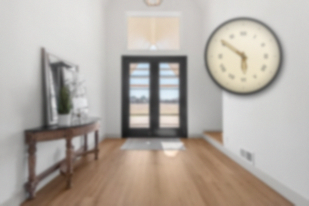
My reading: 5:51
